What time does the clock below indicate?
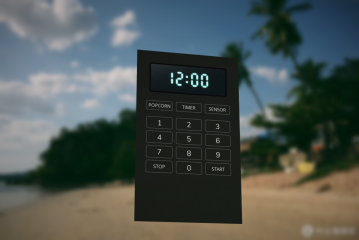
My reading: 12:00
